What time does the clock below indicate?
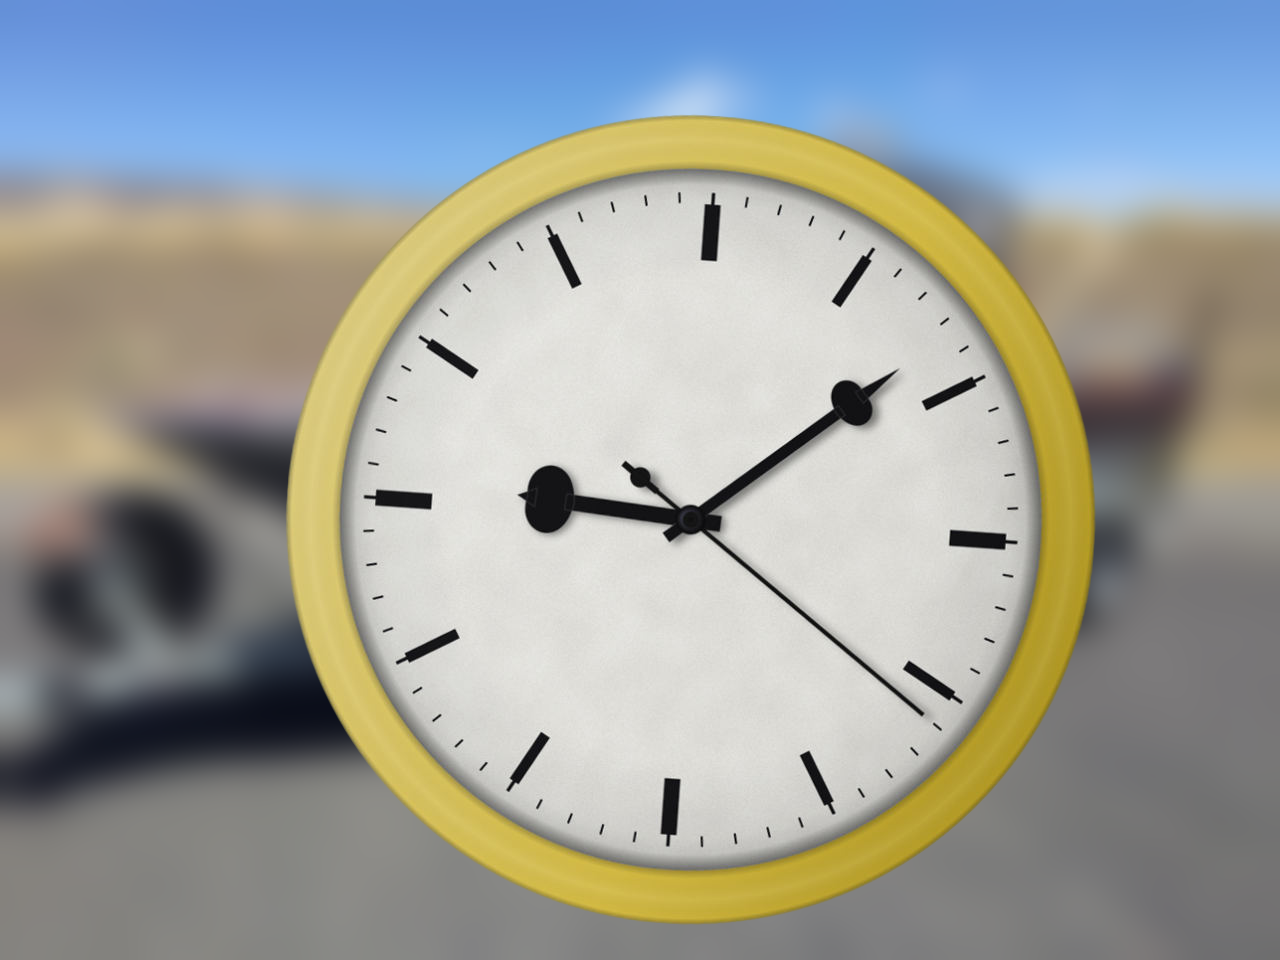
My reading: 9:08:21
